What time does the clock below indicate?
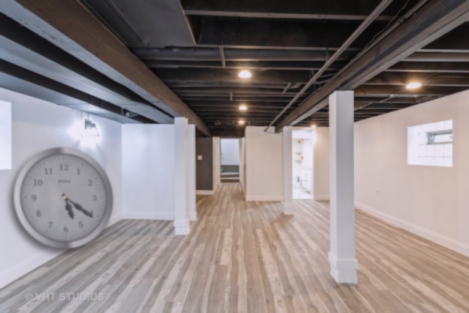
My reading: 5:21
